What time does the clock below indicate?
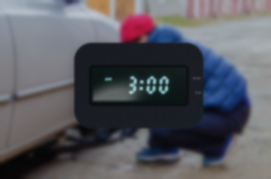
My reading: 3:00
